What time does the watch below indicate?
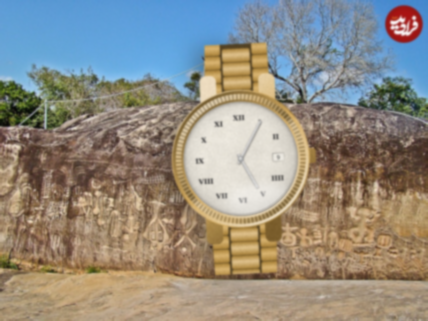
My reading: 5:05
